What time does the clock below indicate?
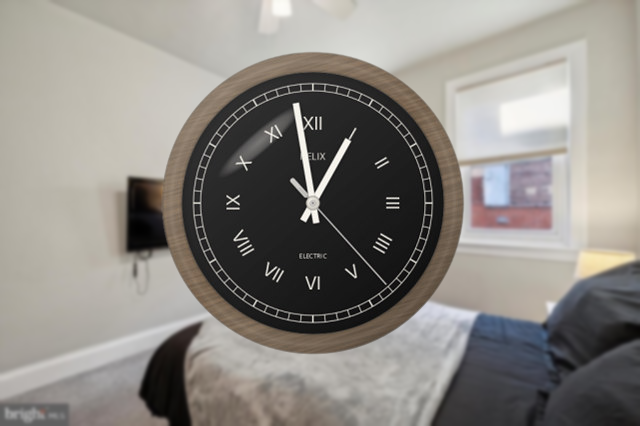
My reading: 12:58:23
